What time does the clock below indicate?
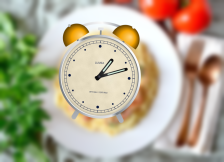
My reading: 1:12
